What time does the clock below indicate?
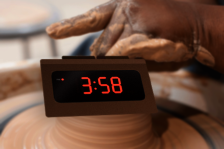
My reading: 3:58
